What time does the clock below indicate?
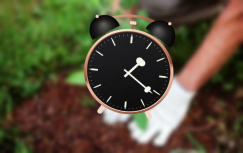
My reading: 1:21
